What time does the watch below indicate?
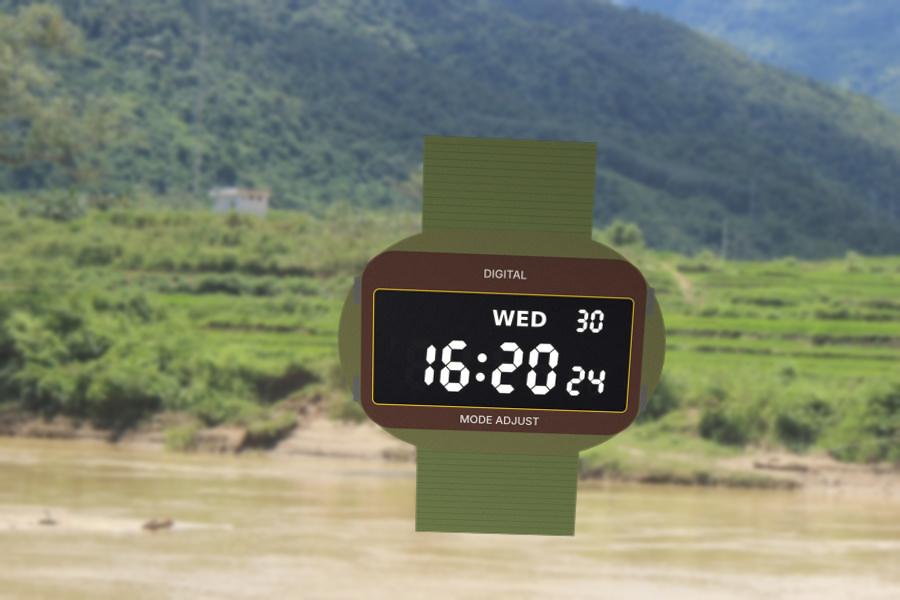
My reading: 16:20:24
